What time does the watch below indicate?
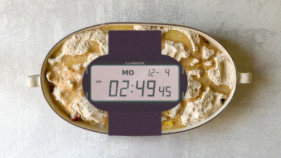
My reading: 2:49:45
